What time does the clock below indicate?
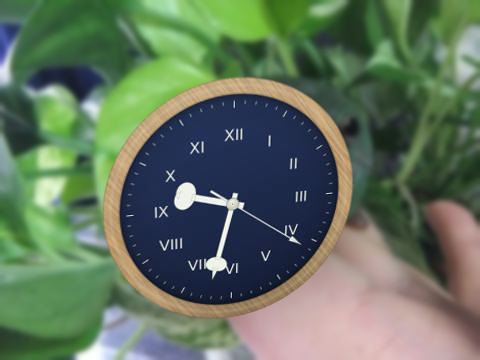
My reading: 9:32:21
